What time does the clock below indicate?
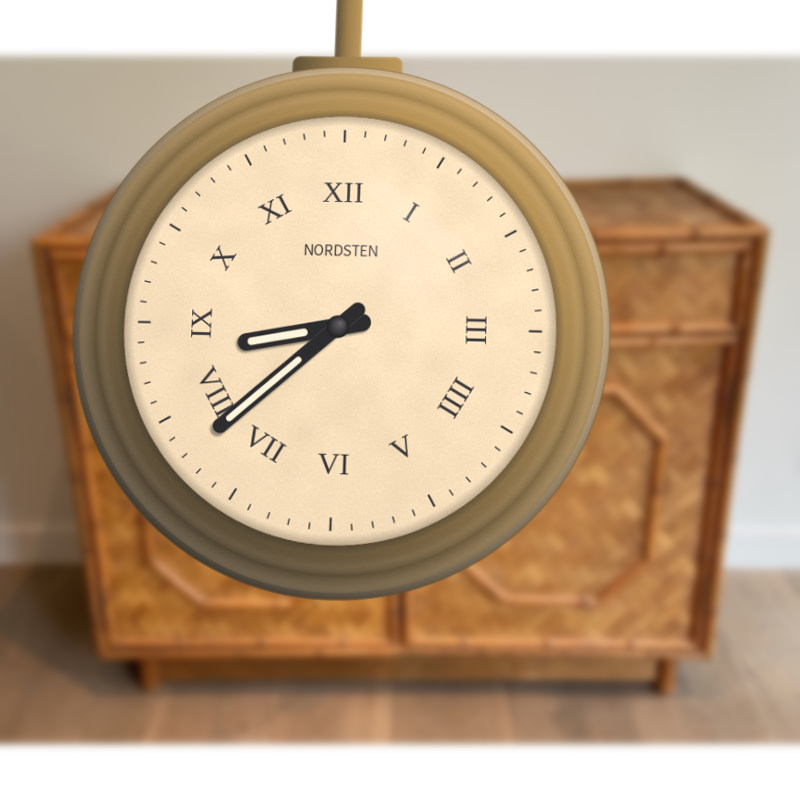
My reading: 8:38
